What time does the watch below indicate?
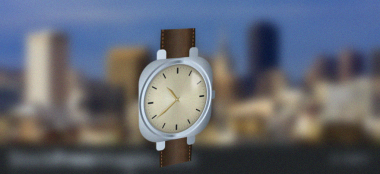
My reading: 10:39
